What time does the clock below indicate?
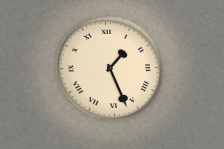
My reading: 1:27
